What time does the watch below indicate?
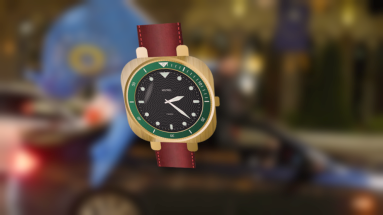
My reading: 2:22
